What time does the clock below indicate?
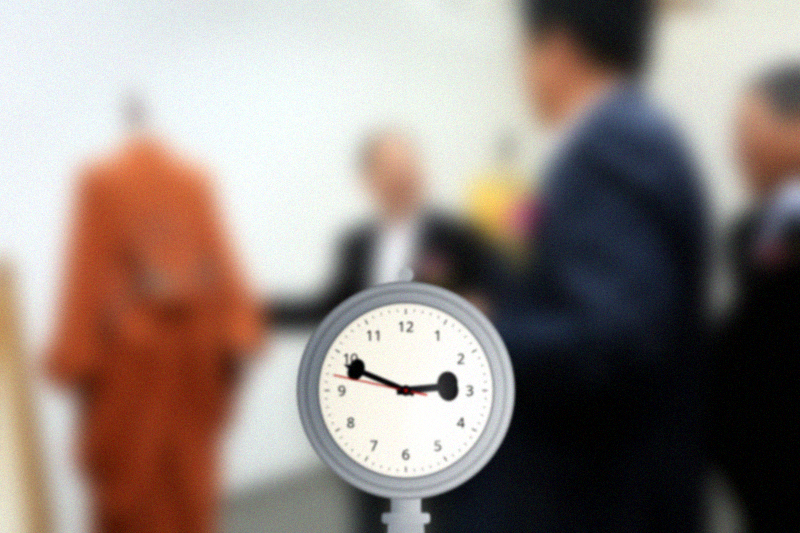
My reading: 2:48:47
